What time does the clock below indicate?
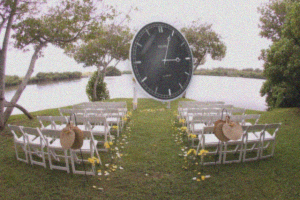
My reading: 3:04
